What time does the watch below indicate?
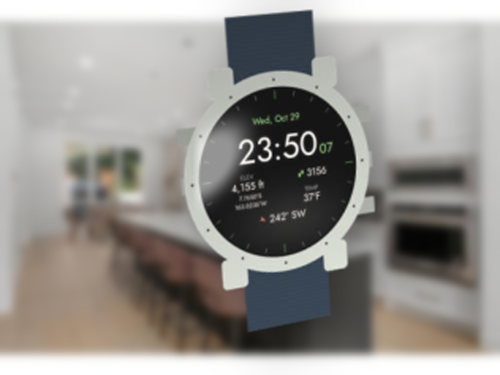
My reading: 23:50:07
